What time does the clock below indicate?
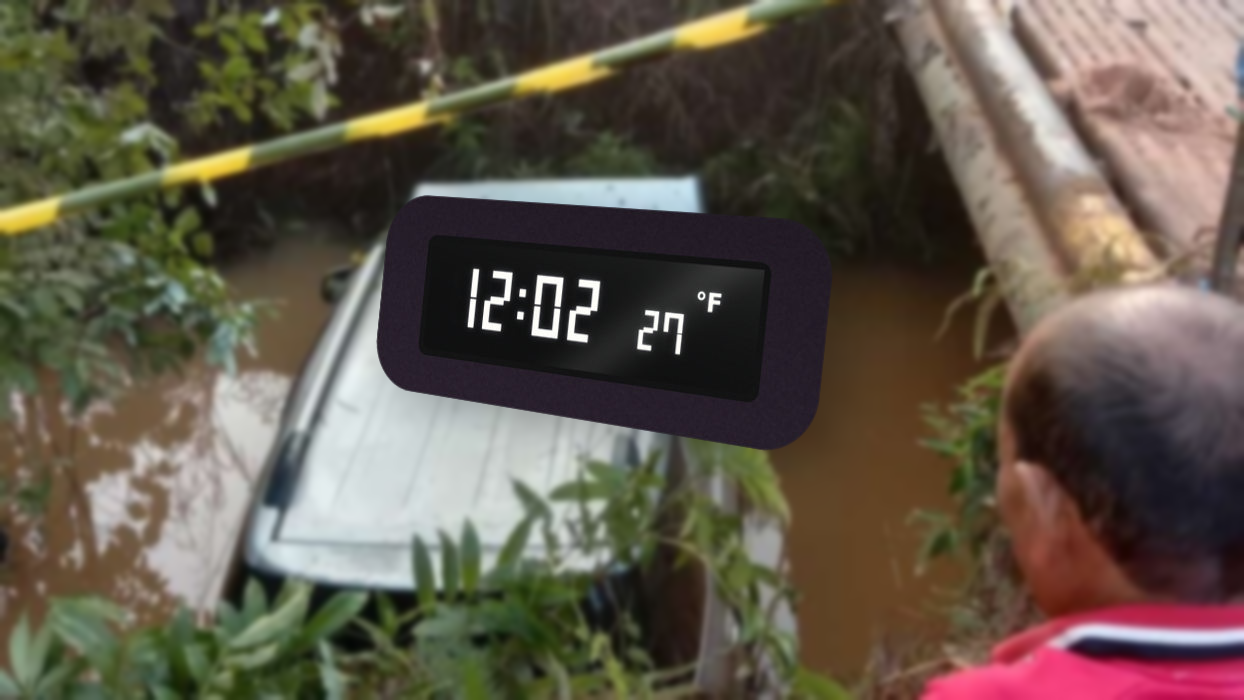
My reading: 12:02
